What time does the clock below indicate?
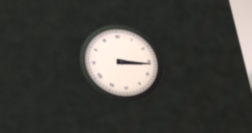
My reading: 3:16
